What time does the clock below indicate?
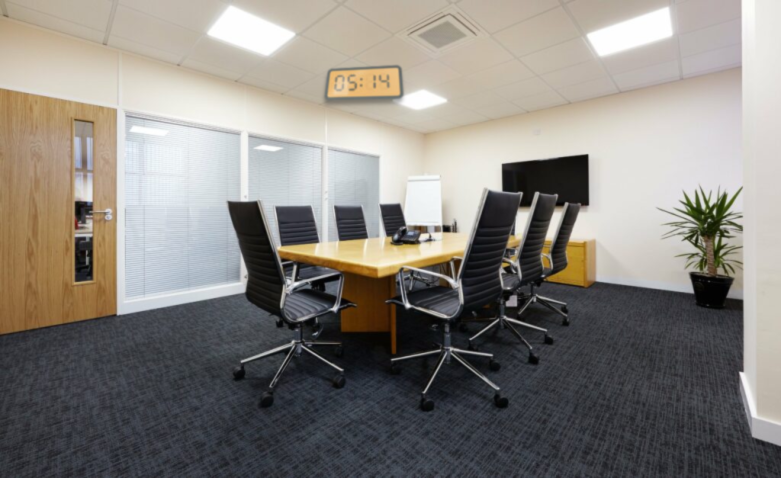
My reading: 5:14
